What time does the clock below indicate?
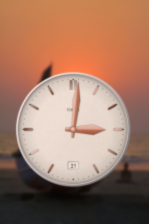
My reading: 3:01
